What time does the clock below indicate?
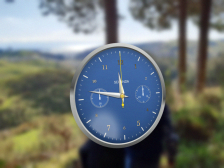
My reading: 11:47
